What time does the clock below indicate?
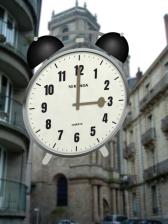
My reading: 3:00
